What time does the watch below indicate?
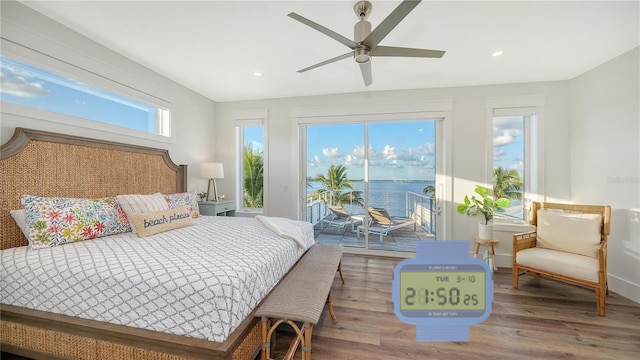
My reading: 21:50:25
